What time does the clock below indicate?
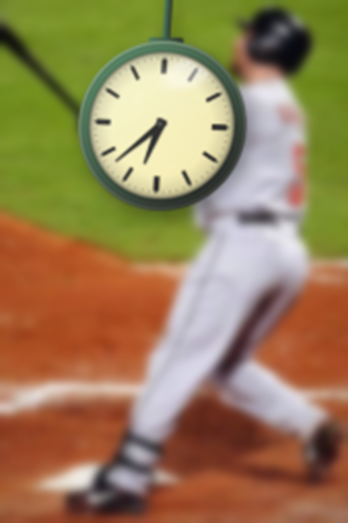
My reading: 6:38
